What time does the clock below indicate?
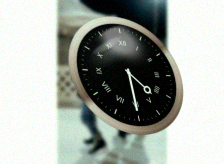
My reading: 4:30
